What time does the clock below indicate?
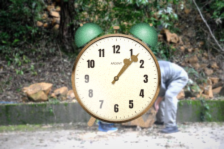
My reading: 1:07
